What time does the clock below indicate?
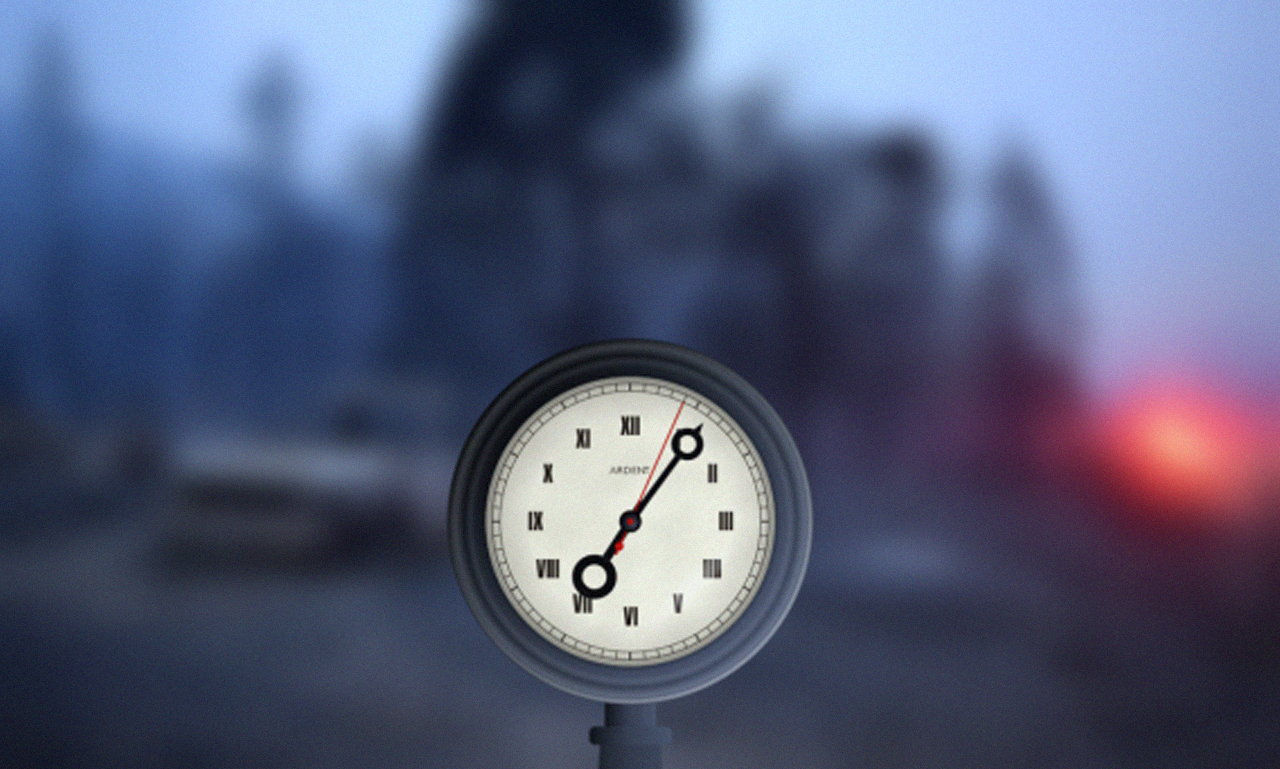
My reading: 7:06:04
